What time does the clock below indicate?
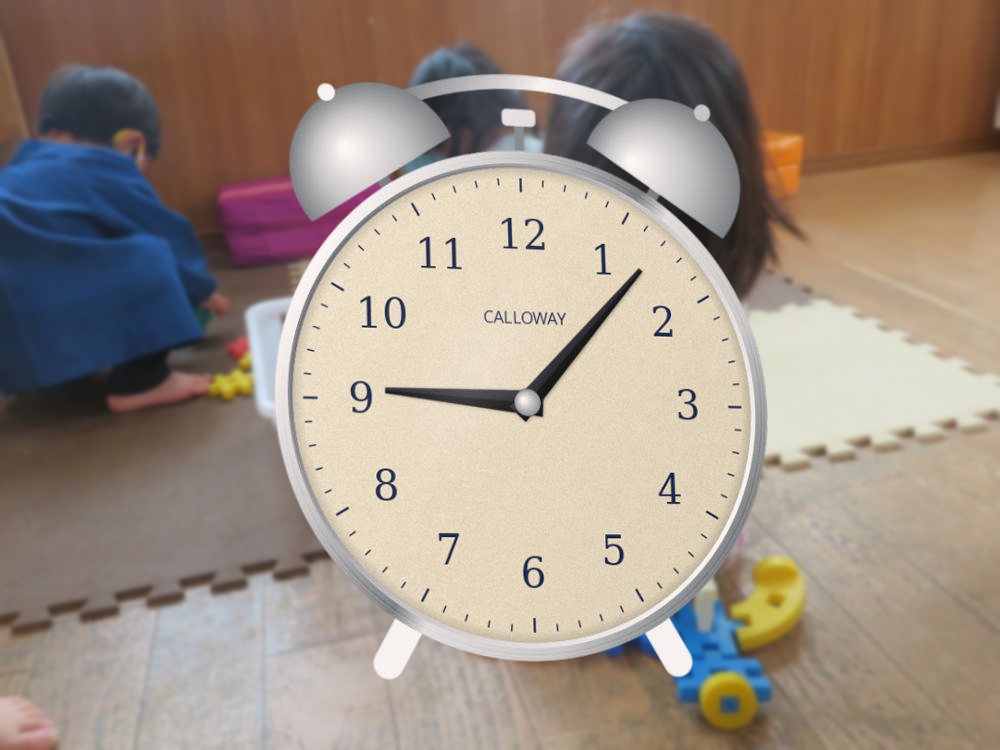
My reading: 9:07
